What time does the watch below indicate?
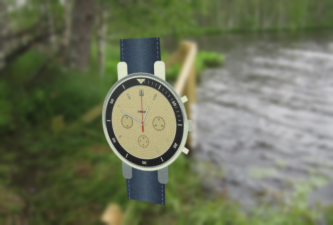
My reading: 12:49
